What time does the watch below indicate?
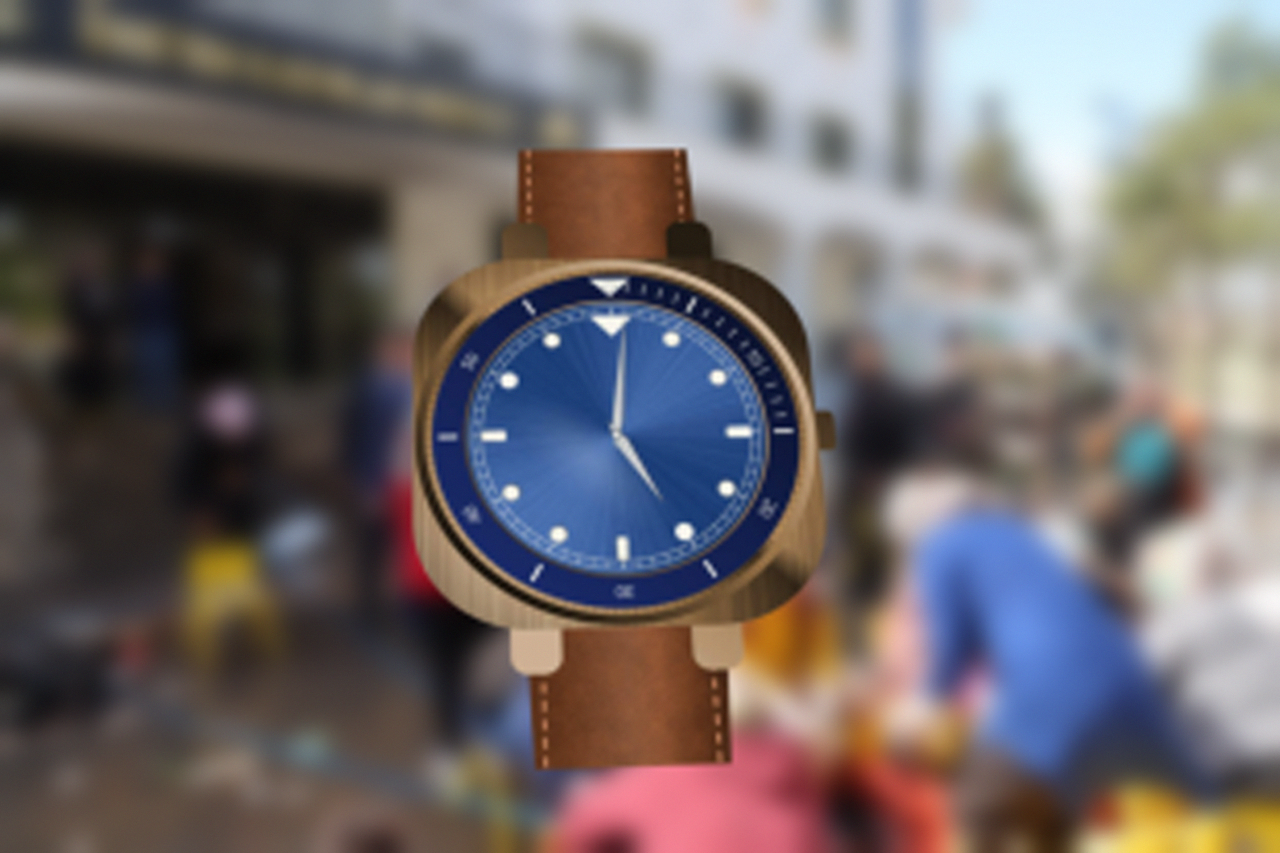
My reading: 5:01
